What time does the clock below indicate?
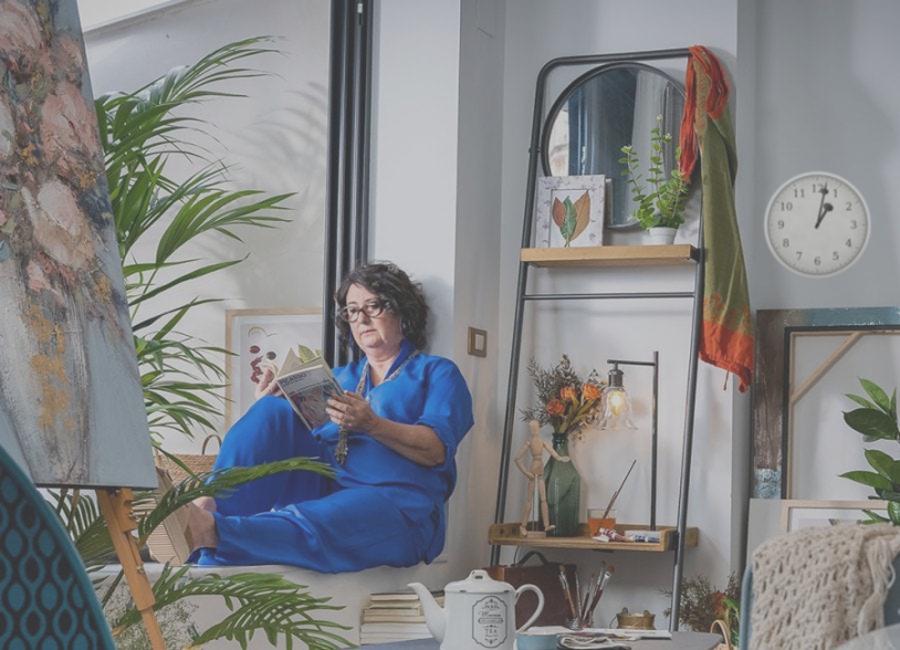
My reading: 1:02
